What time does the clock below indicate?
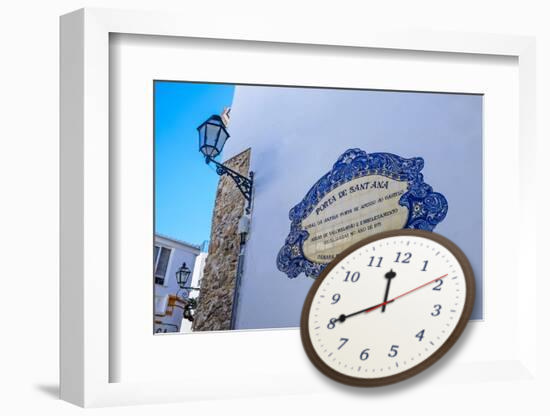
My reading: 11:40:09
